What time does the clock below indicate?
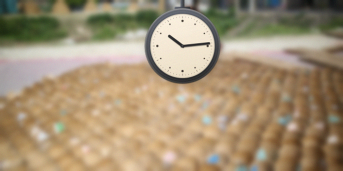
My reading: 10:14
